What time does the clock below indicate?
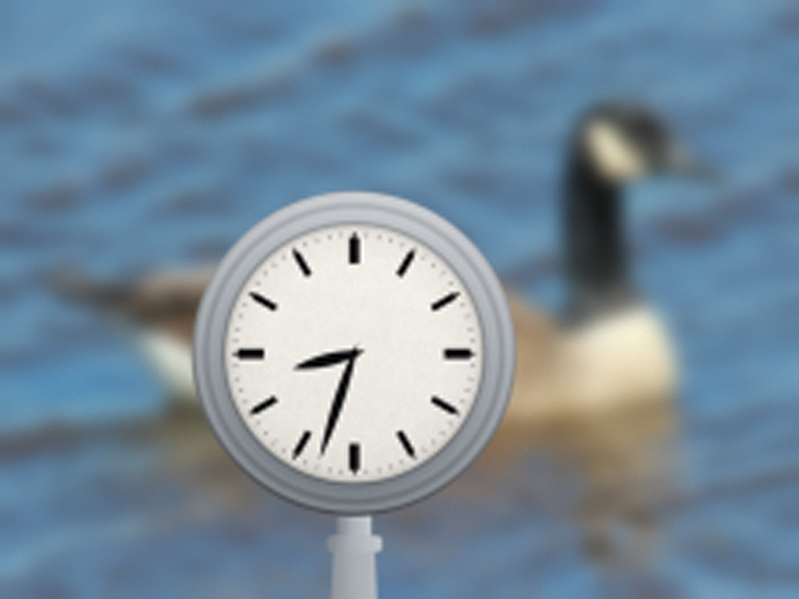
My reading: 8:33
